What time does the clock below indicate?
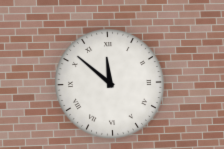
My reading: 11:52
